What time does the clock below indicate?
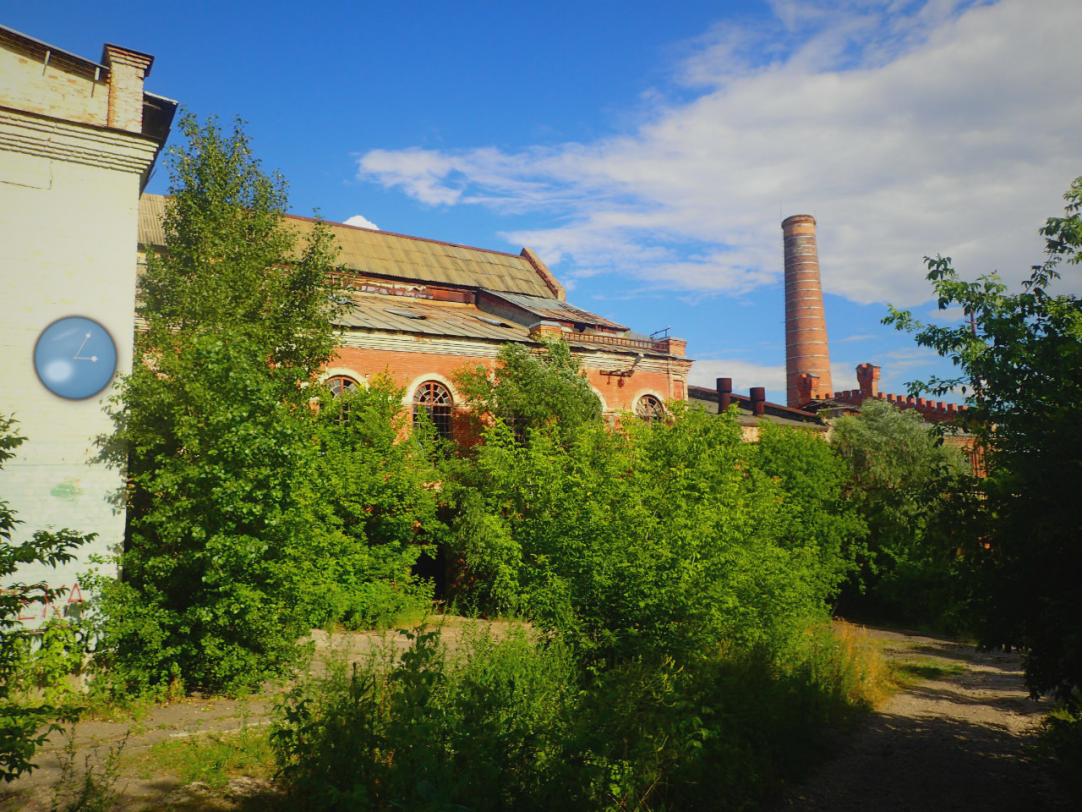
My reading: 3:05
